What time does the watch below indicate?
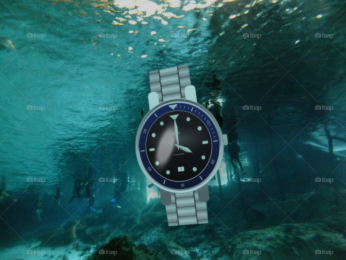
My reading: 4:00
